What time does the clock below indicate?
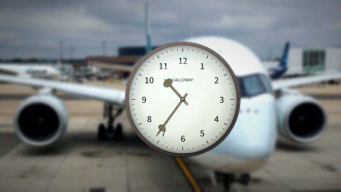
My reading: 10:36
